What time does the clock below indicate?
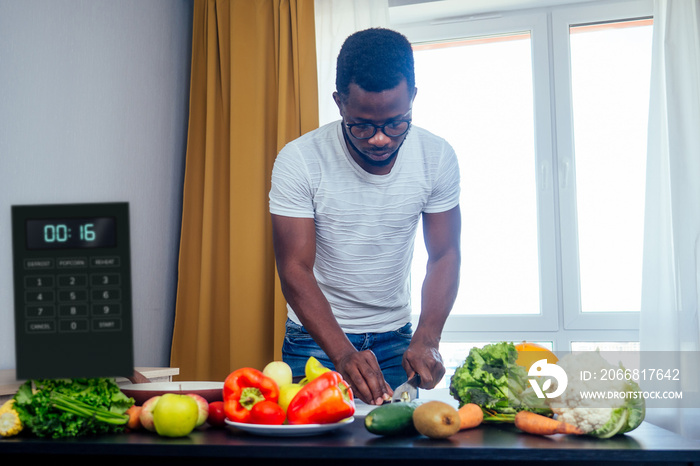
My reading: 0:16
